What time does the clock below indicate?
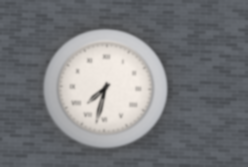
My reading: 7:32
